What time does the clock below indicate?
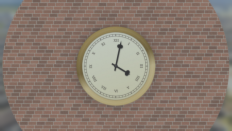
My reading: 4:02
